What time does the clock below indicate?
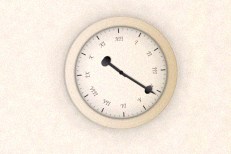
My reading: 10:21
